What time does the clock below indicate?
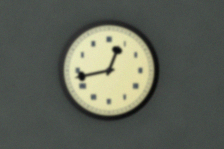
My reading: 12:43
